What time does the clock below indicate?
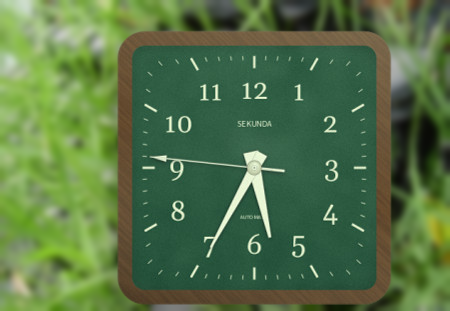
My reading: 5:34:46
